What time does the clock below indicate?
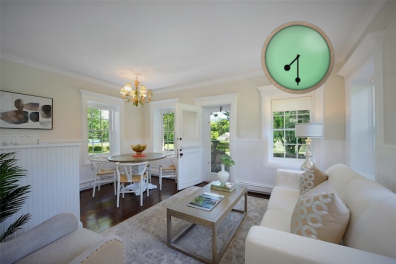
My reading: 7:30
